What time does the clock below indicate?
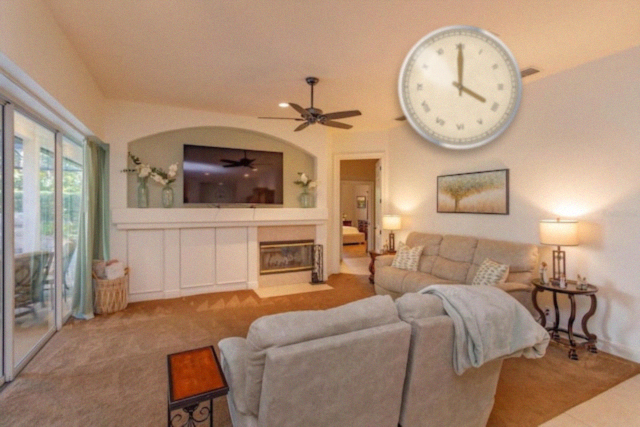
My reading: 4:00
